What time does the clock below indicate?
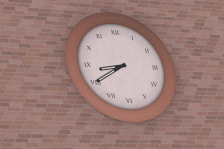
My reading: 8:40
